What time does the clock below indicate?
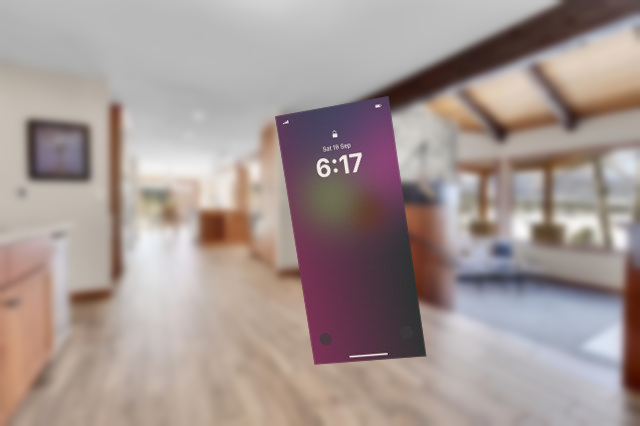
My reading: 6:17
